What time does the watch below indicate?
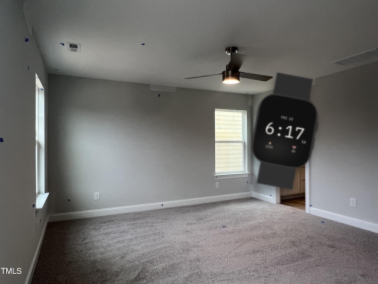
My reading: 6:17
